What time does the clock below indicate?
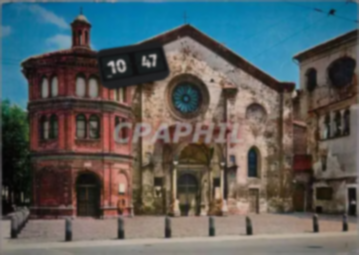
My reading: 10:47
